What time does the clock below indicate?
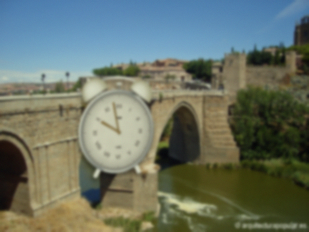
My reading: 9:58
